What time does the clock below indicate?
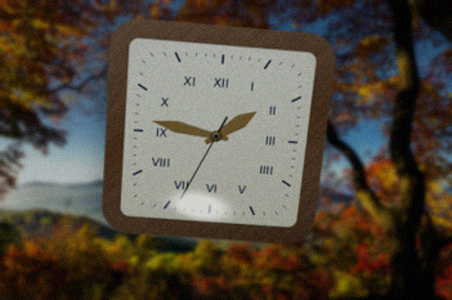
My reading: 1:46:34
